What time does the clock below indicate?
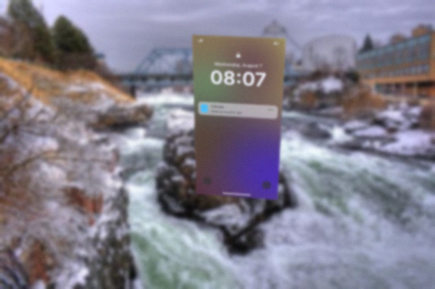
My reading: 8:07
